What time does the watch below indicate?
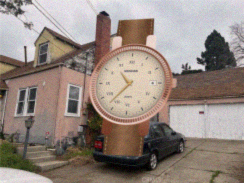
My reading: 10:37
